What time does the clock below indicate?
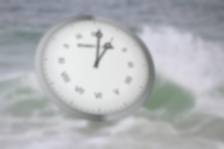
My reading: 1:01
